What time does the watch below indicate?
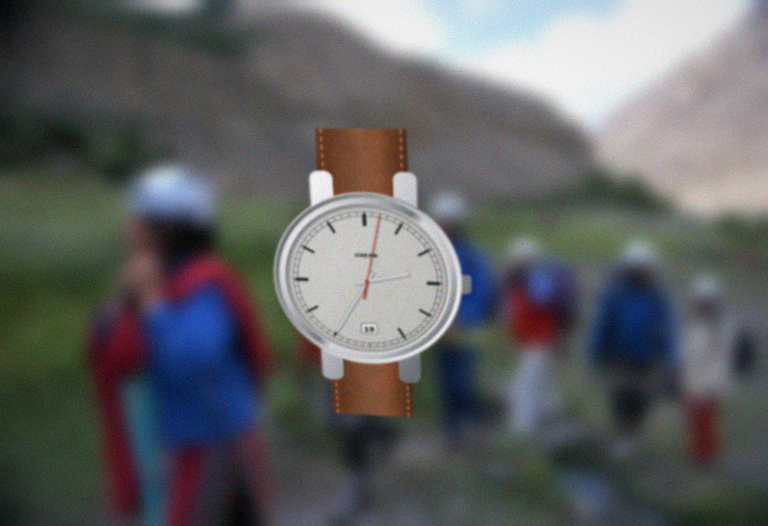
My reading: 2:35:02
